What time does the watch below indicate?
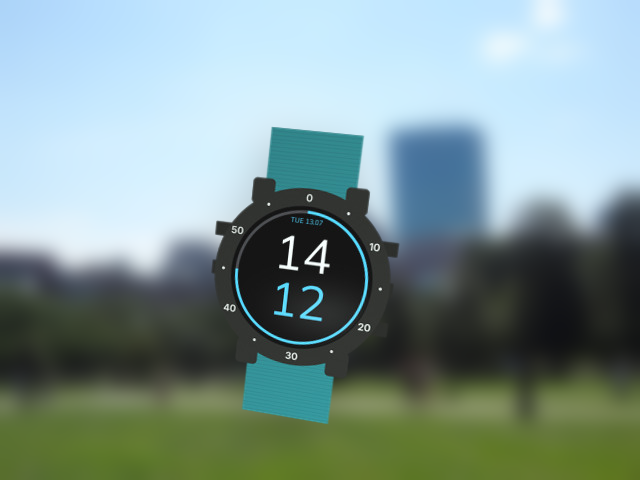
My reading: 14:12
